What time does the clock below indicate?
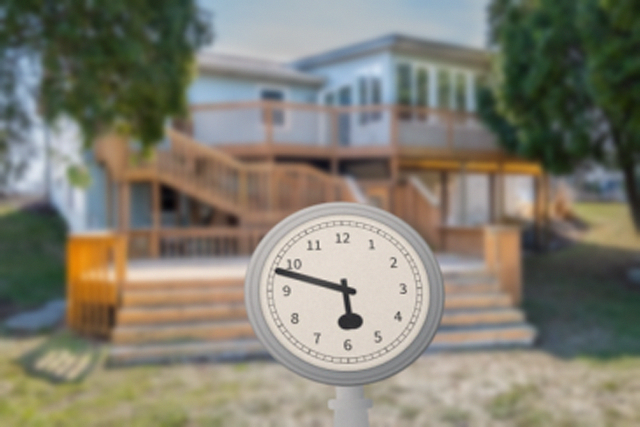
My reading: 5:48
